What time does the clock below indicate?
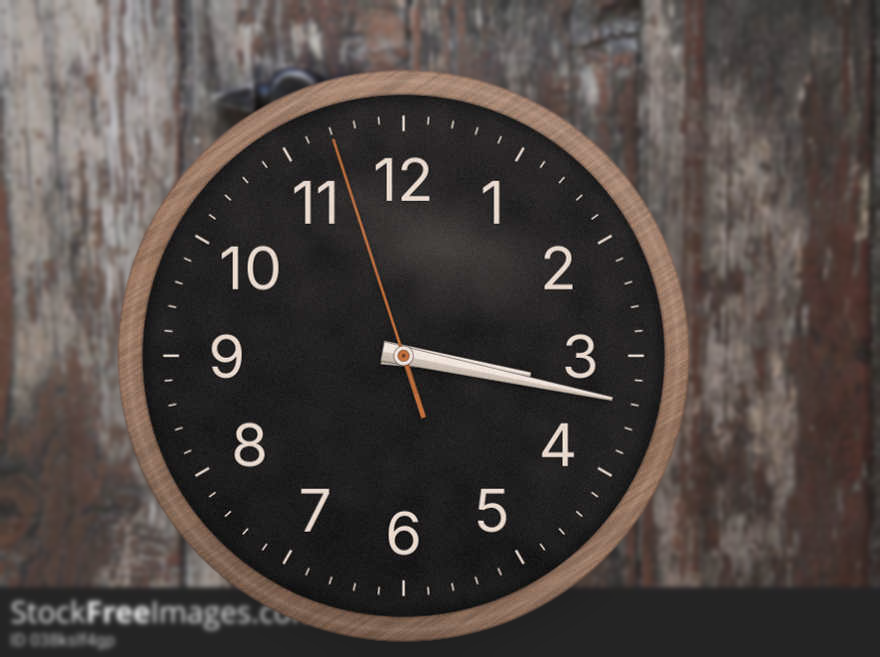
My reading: 3:16:57
